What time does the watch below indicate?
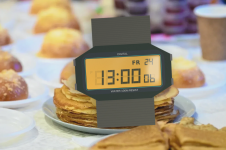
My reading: 13:00:06
